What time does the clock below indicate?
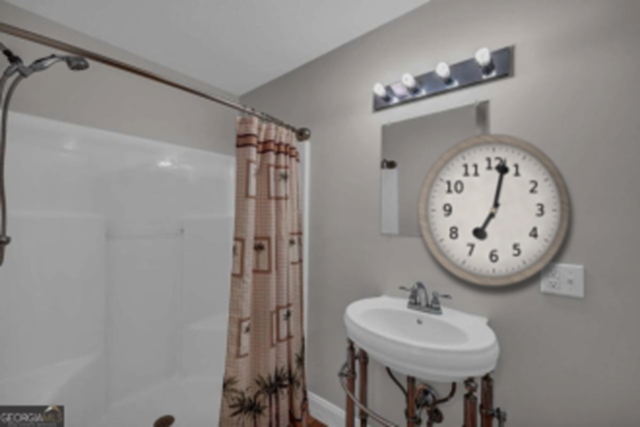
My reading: 7:02
